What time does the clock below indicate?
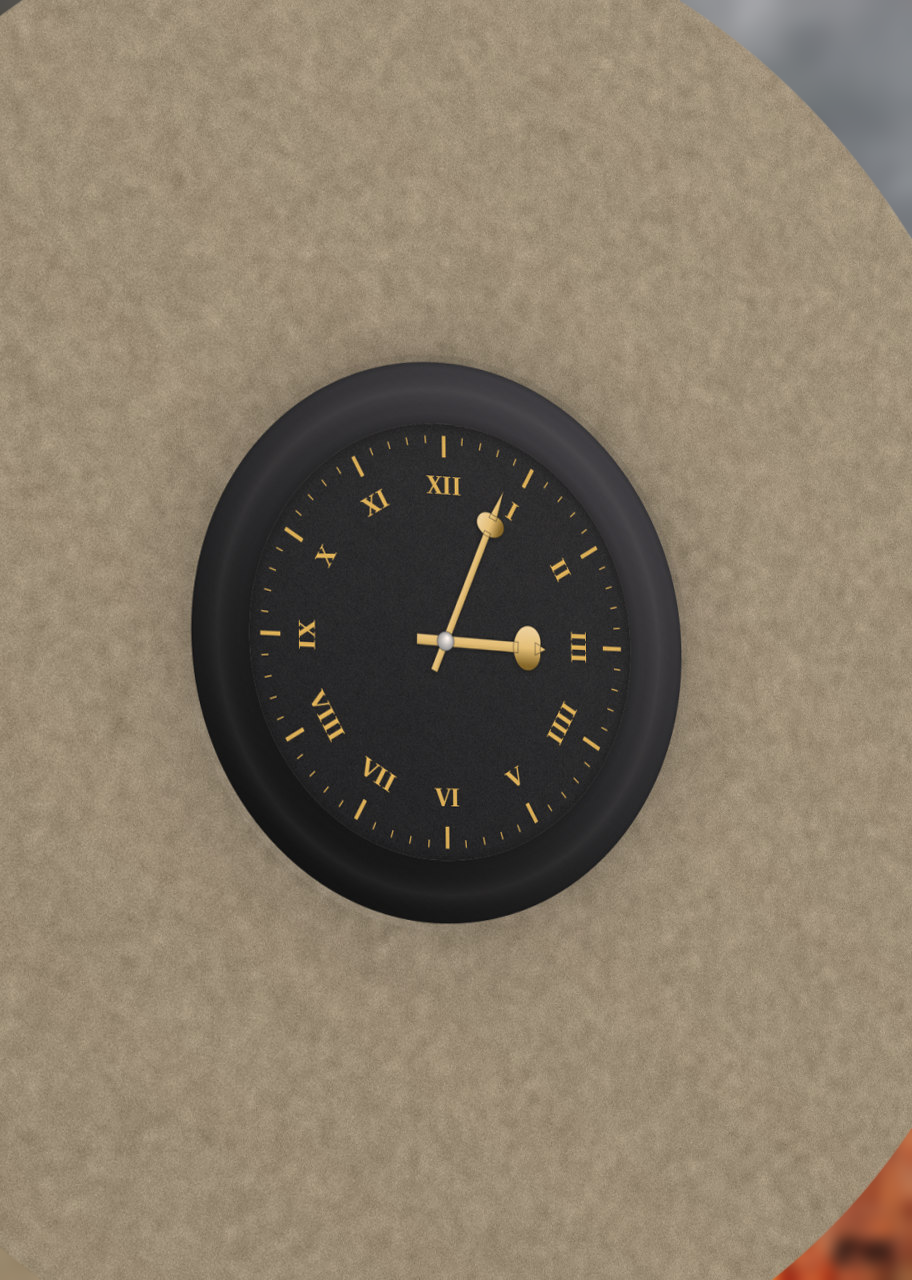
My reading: 3:04
